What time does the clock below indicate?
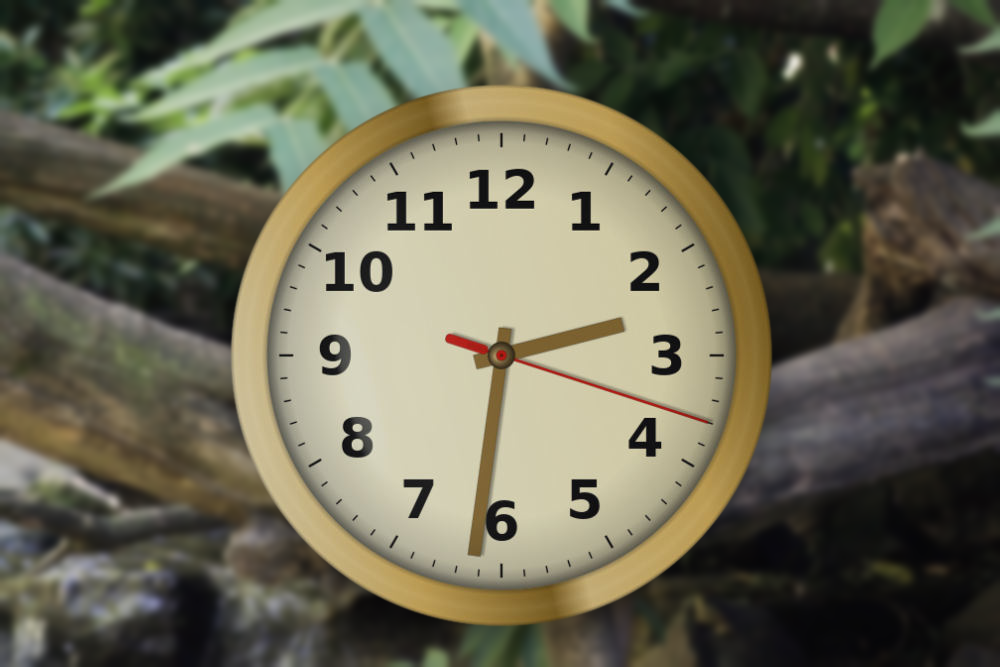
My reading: 2:31:18
